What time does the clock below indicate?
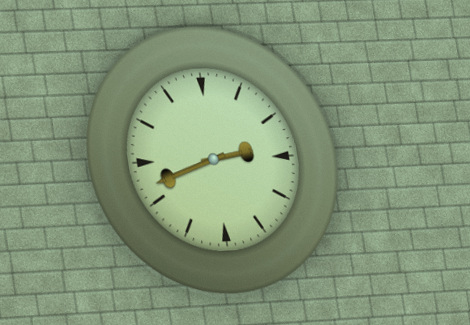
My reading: 2:42
